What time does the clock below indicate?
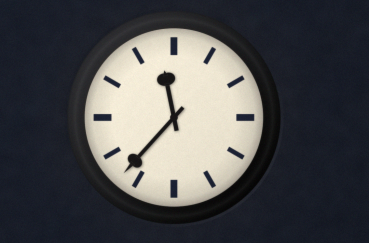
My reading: 11:37
